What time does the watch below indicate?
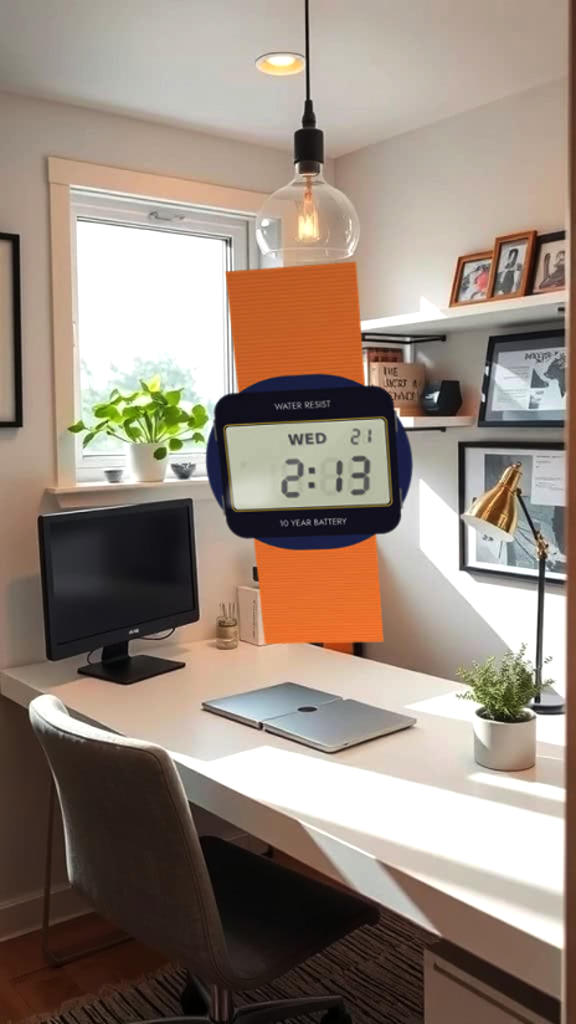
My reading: 2:13
